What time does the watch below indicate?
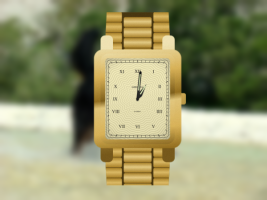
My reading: 1:01
